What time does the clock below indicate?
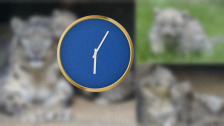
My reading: 6:05
